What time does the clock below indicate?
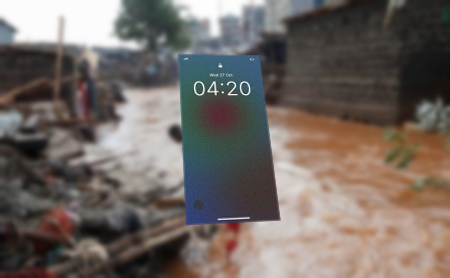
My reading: 4:20
